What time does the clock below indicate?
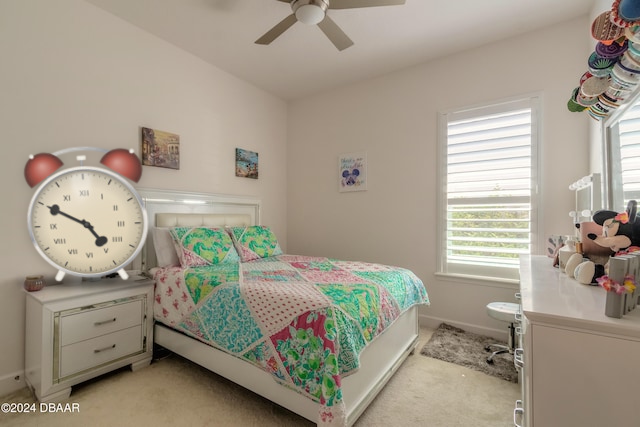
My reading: 4:50
